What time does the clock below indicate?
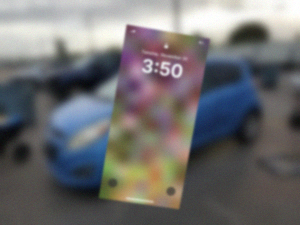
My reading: 3:50
